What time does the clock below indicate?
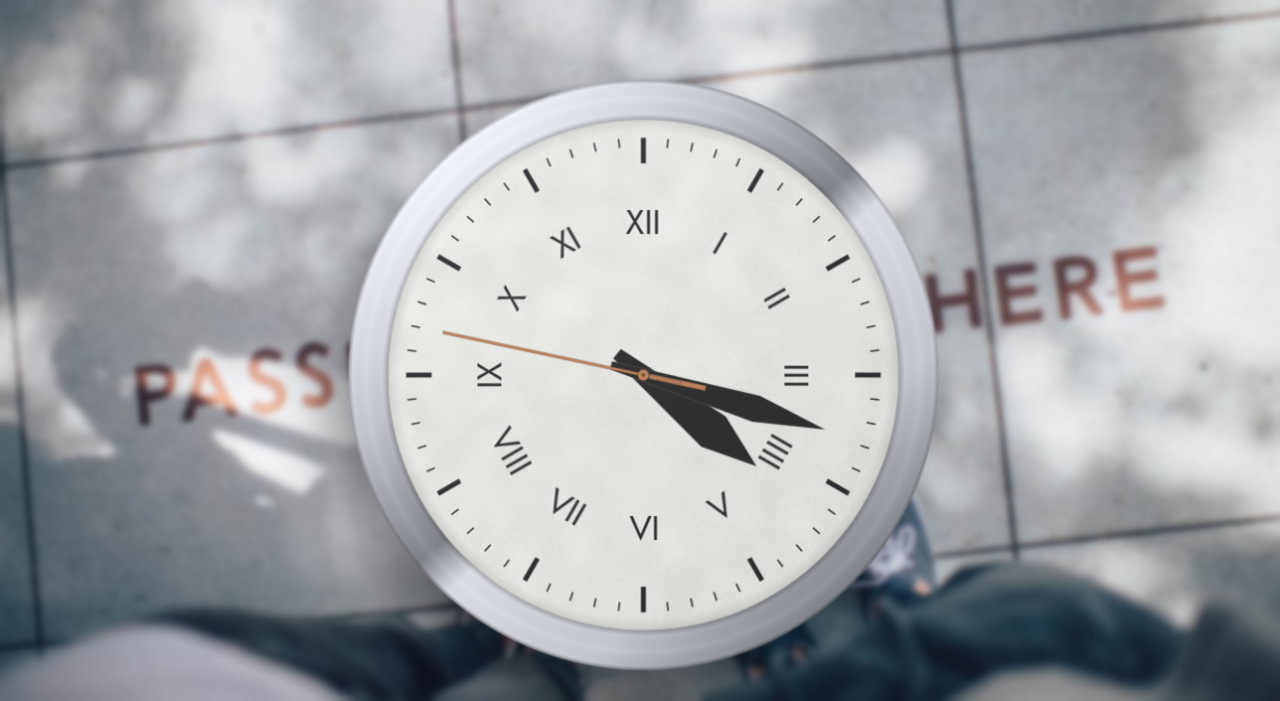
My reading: 4:17:47
